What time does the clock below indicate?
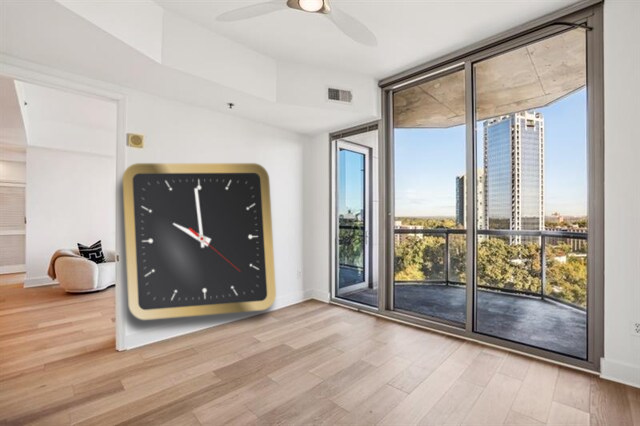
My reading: 9:59:22
